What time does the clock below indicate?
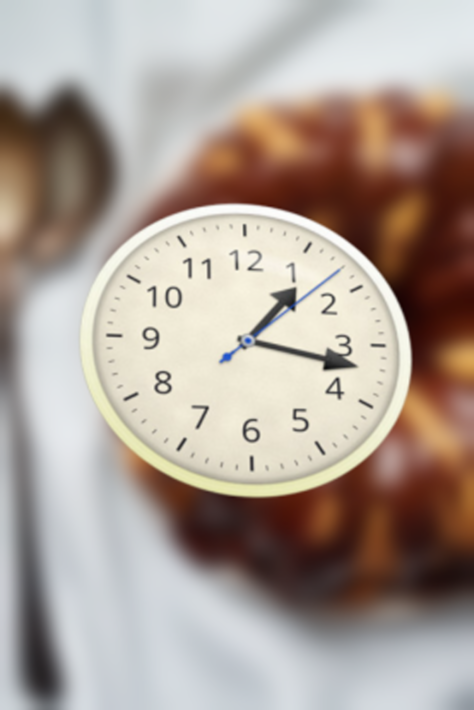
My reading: 1:17:08
